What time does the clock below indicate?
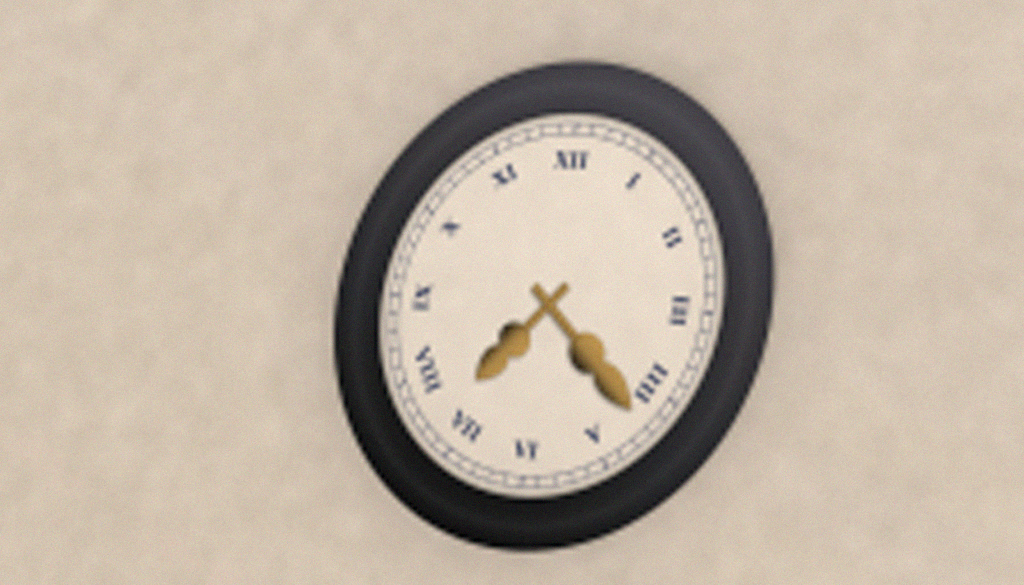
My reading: 7:22
